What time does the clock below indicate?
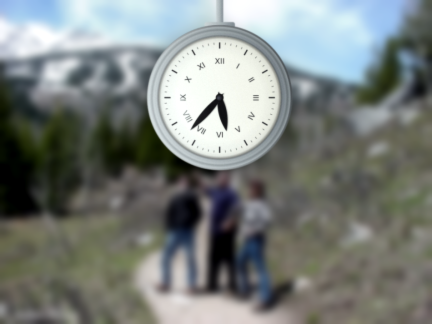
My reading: 5:37
